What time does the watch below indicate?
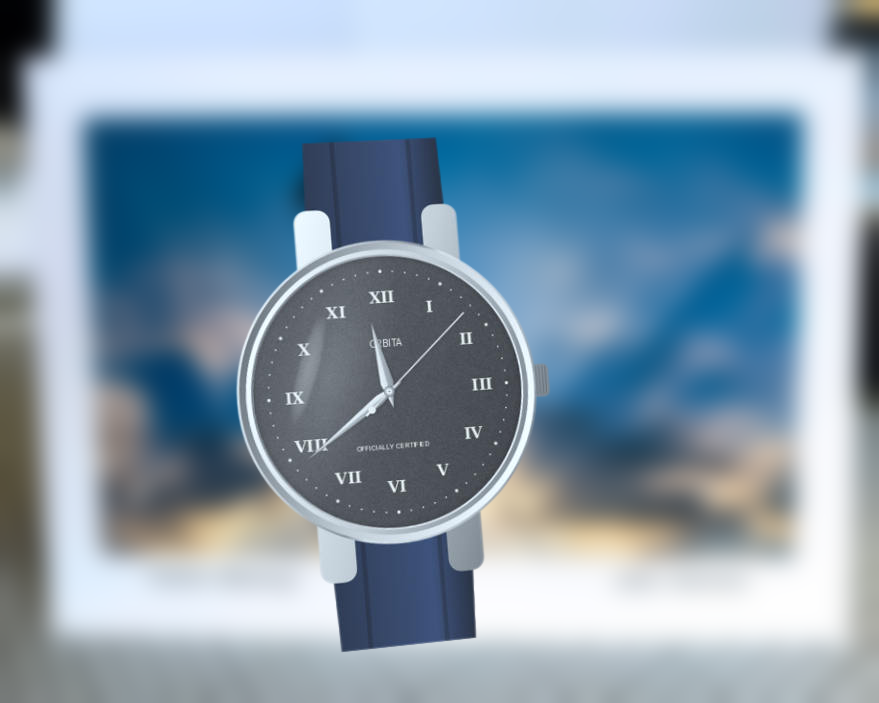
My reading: 11:39:08
